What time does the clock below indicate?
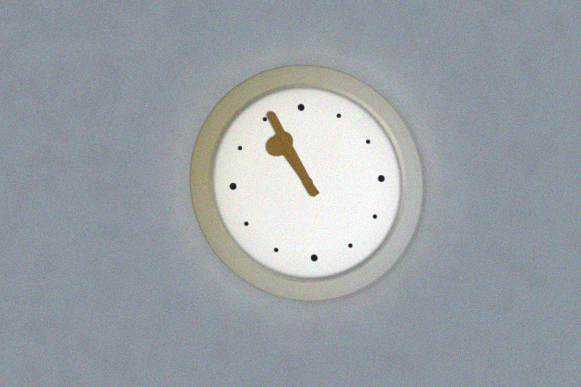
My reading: 10:56
